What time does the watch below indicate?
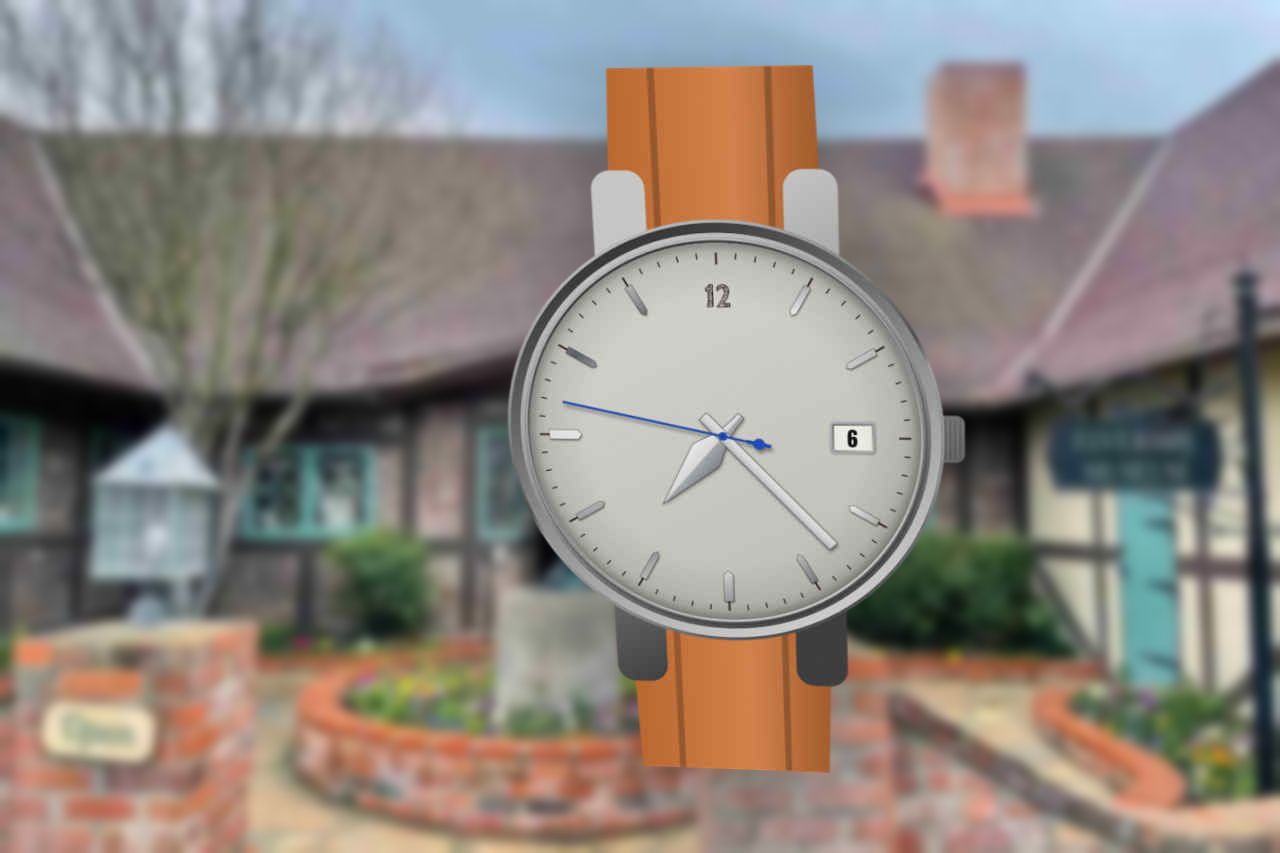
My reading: 7:22:47
